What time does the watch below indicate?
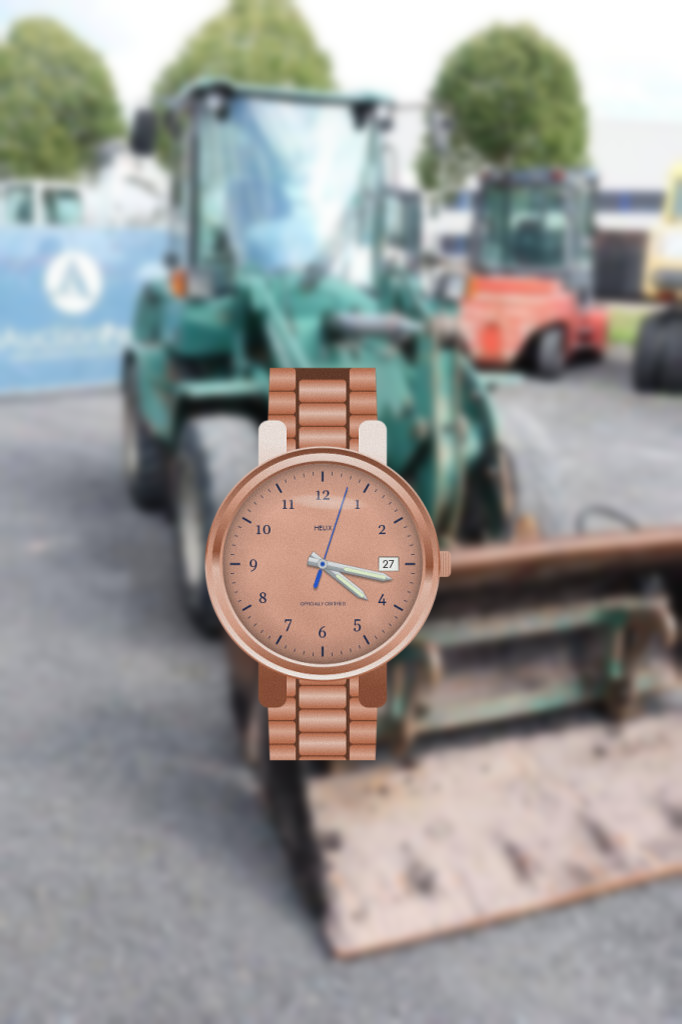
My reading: 4:17:03
